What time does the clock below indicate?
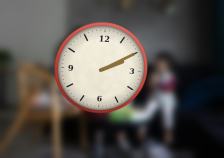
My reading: 2:10
